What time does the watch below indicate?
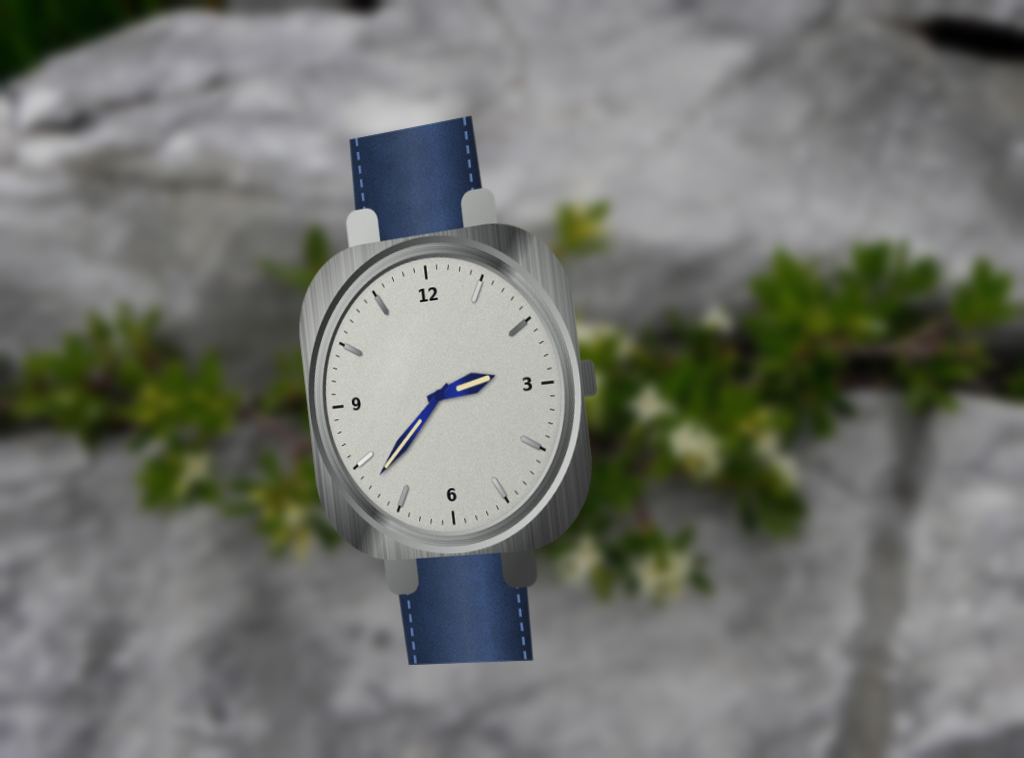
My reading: 2:38
